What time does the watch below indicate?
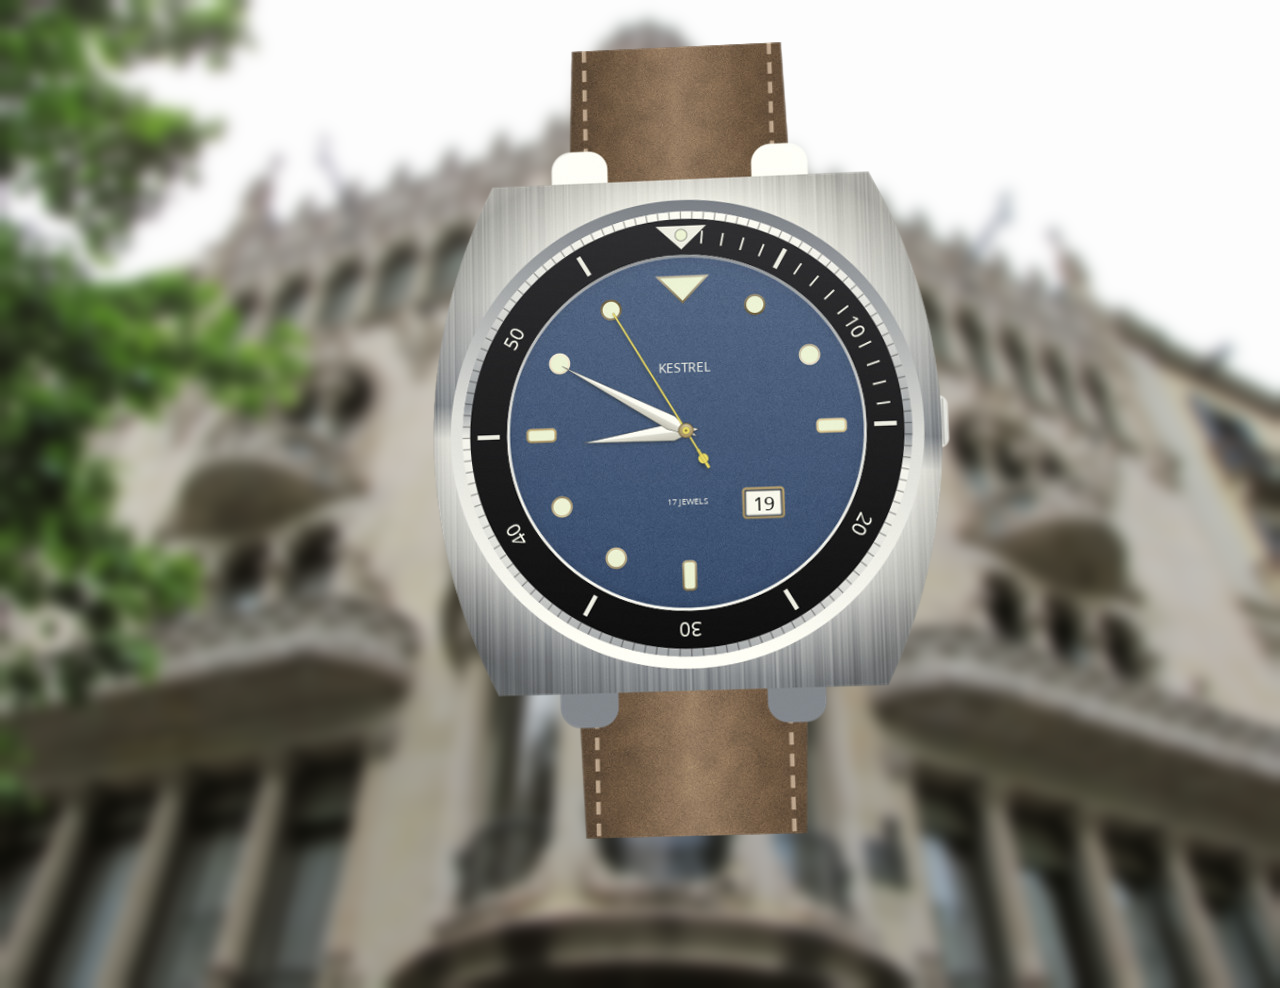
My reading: 8:49:55
